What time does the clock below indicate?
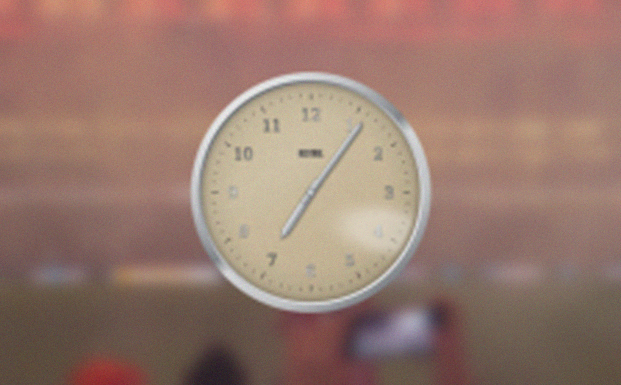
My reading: 7:06
